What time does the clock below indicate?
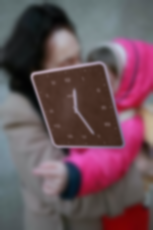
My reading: 12:26
